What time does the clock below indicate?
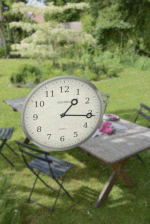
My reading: 1:16
